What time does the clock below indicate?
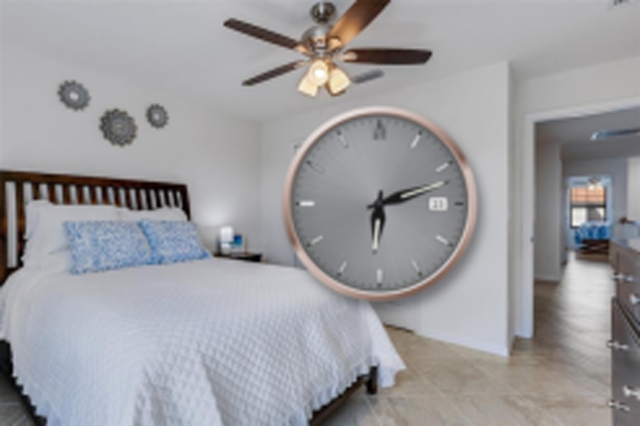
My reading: 6:12
